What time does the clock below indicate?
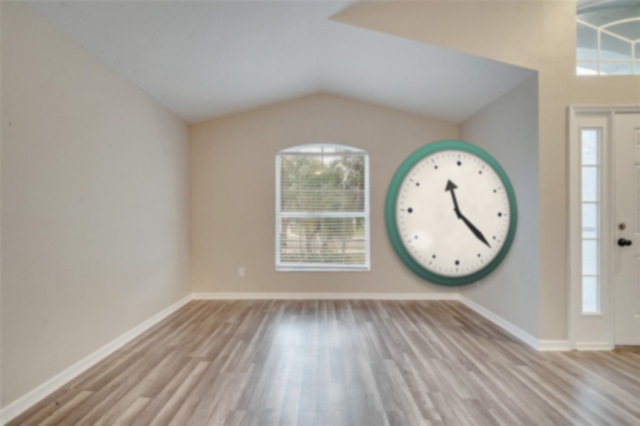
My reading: 11:22
